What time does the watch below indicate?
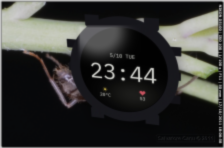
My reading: 23:44
